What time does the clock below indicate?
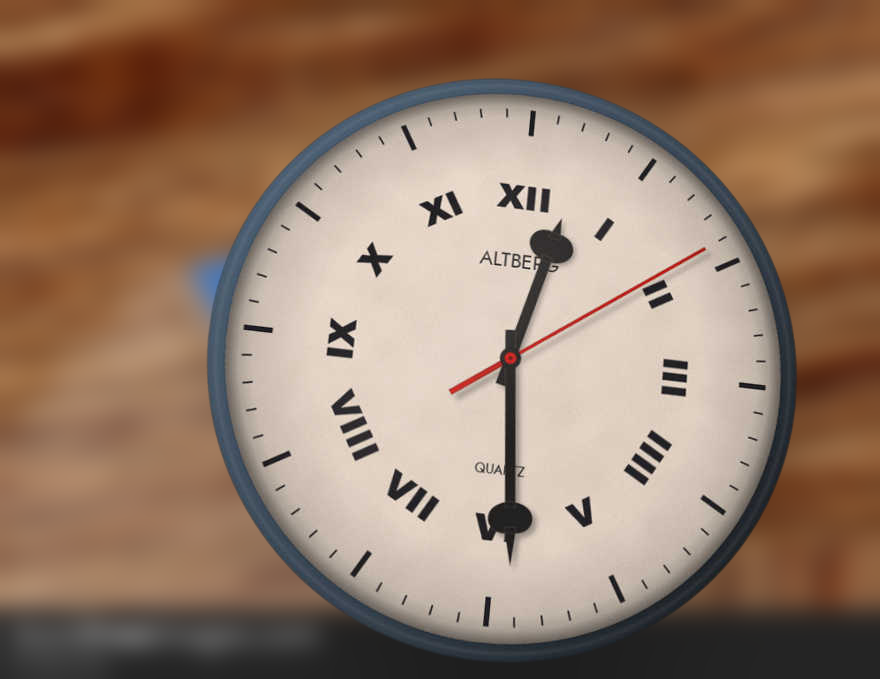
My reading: 12:29:09
